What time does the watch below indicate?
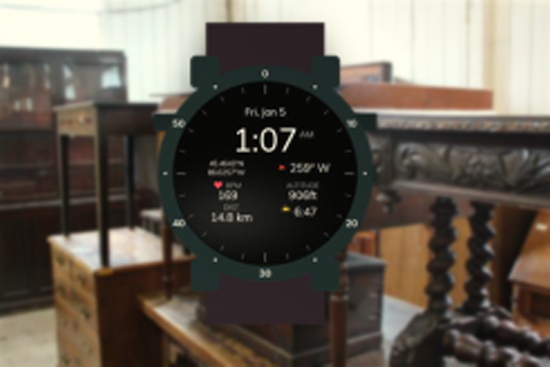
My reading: 1:07
